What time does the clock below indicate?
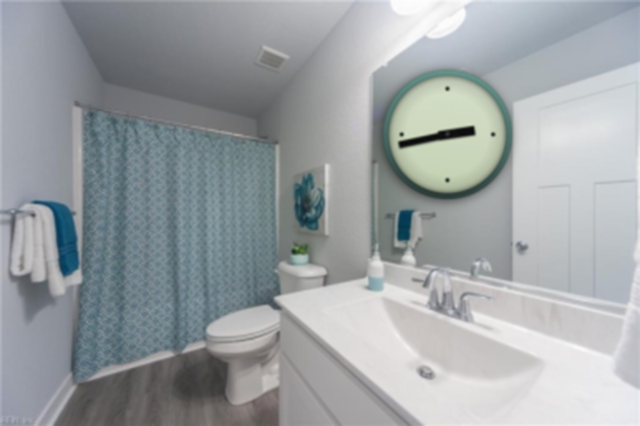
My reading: 2:43
